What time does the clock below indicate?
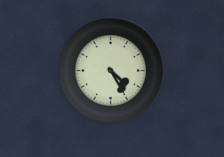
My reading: 4:25
